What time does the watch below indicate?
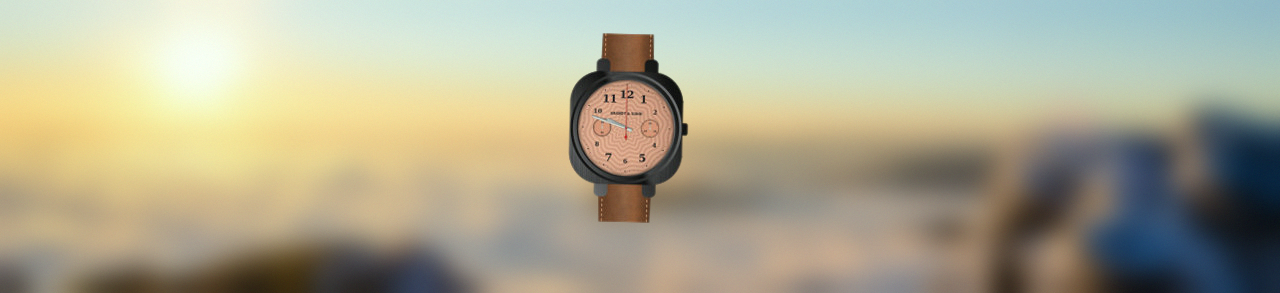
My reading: 9:48
